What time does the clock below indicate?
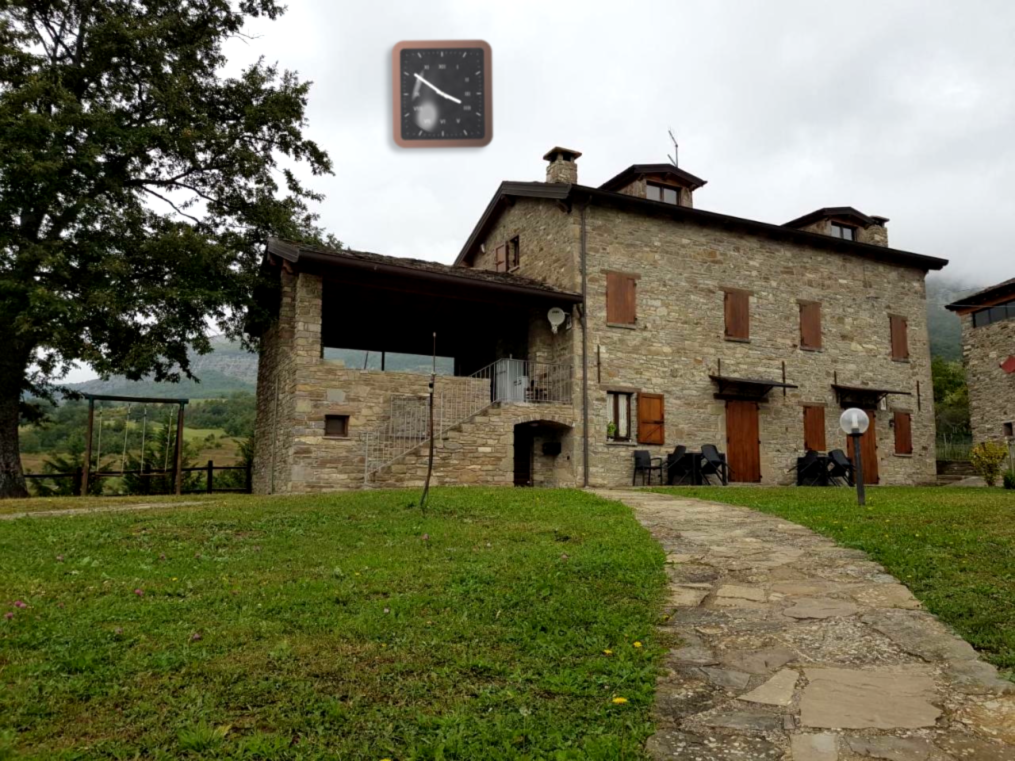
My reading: 3:51
